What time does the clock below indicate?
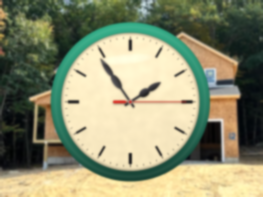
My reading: 1:54:15
